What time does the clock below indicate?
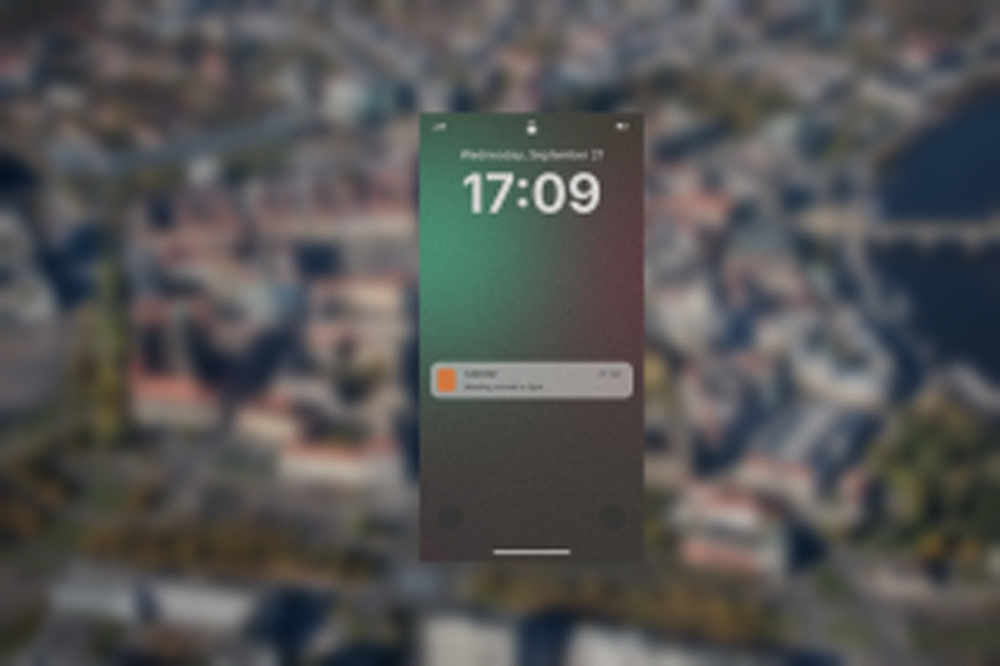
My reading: 17:09
